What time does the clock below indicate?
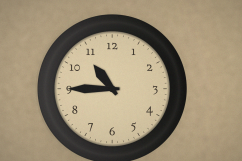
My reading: 10:45
